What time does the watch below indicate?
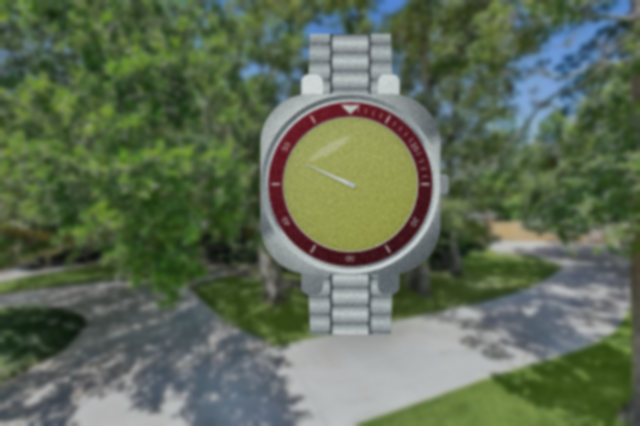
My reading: 9:49
